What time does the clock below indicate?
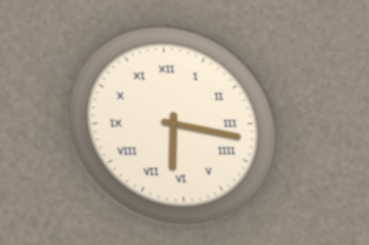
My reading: 6:17
